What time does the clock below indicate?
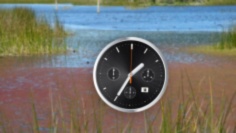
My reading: 1:35
